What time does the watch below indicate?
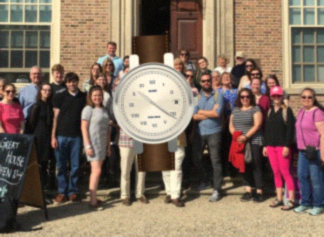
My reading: 10:21
